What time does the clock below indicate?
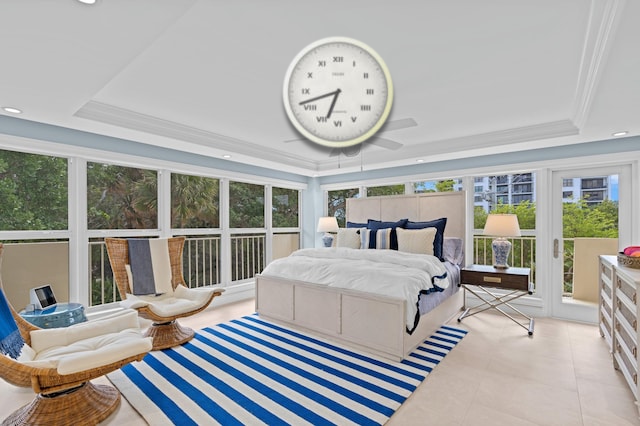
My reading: 6:42
